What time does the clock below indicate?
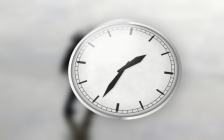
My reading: 1:34
